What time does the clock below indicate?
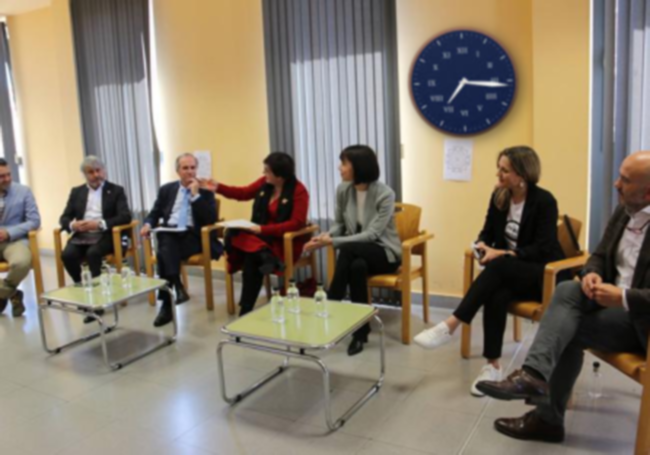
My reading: 7:16
